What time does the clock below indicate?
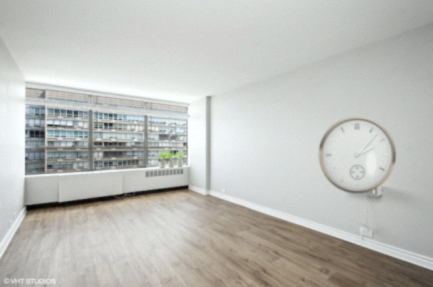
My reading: 2:07
